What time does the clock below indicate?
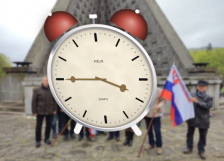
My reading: 3:45
